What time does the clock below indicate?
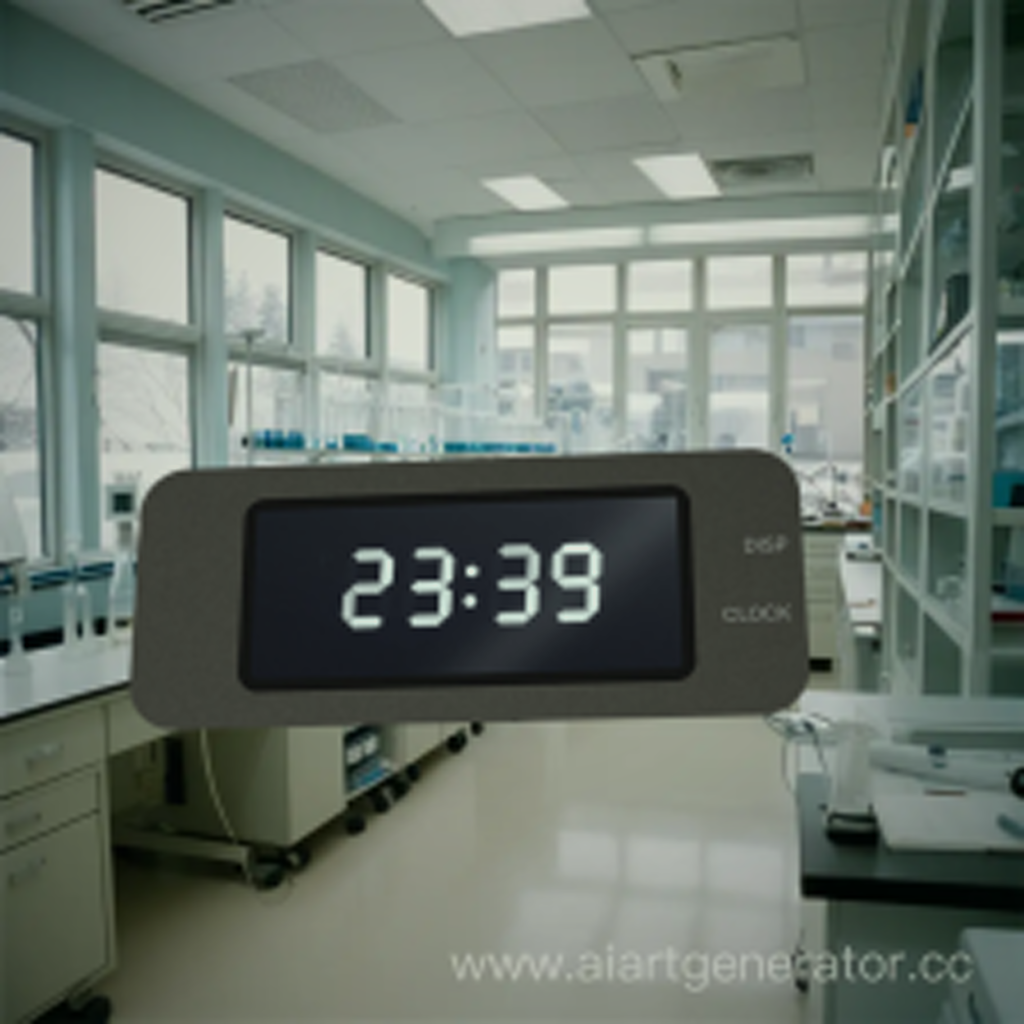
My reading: 23:39
